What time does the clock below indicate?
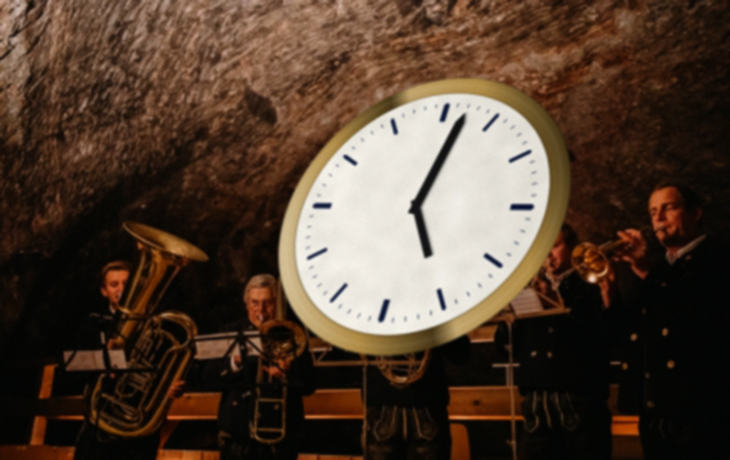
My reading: 5:02
